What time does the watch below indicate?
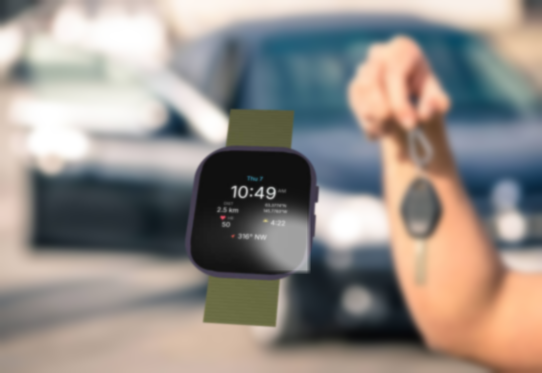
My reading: 10:49
